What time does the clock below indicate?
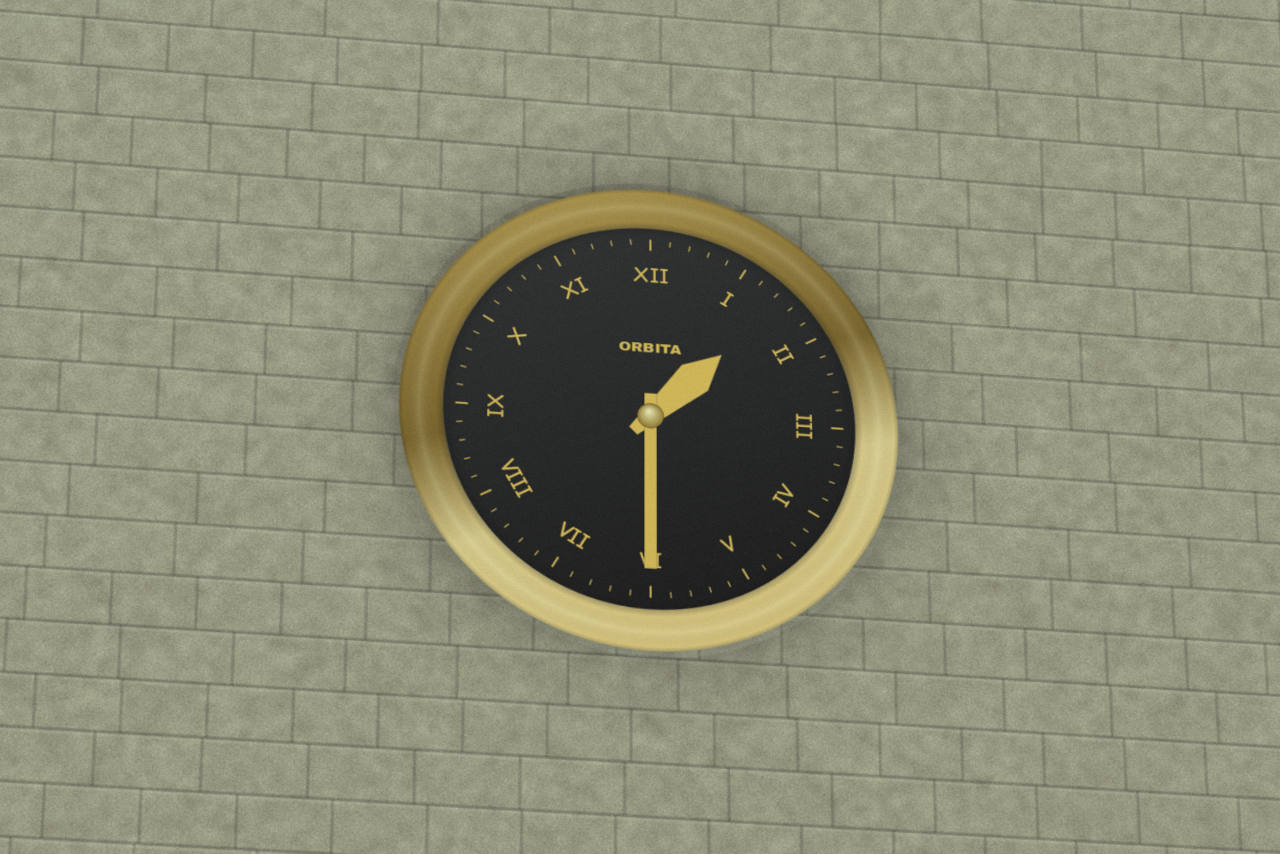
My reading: 1:30
